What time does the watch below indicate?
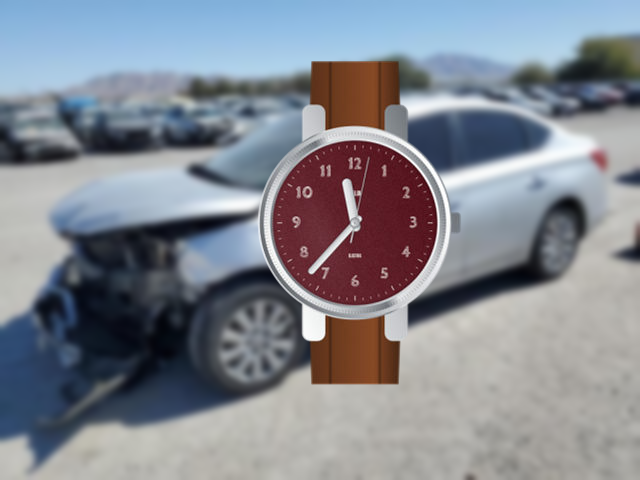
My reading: 11:37:02
